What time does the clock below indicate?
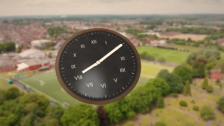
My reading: 8:10
